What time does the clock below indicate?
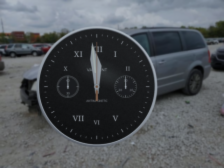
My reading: 11:59
